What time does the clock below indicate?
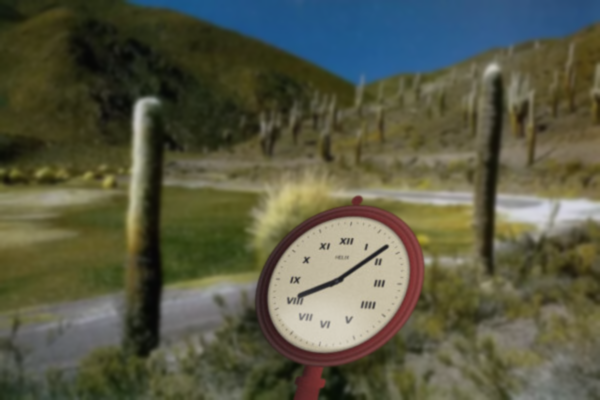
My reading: 8:08
